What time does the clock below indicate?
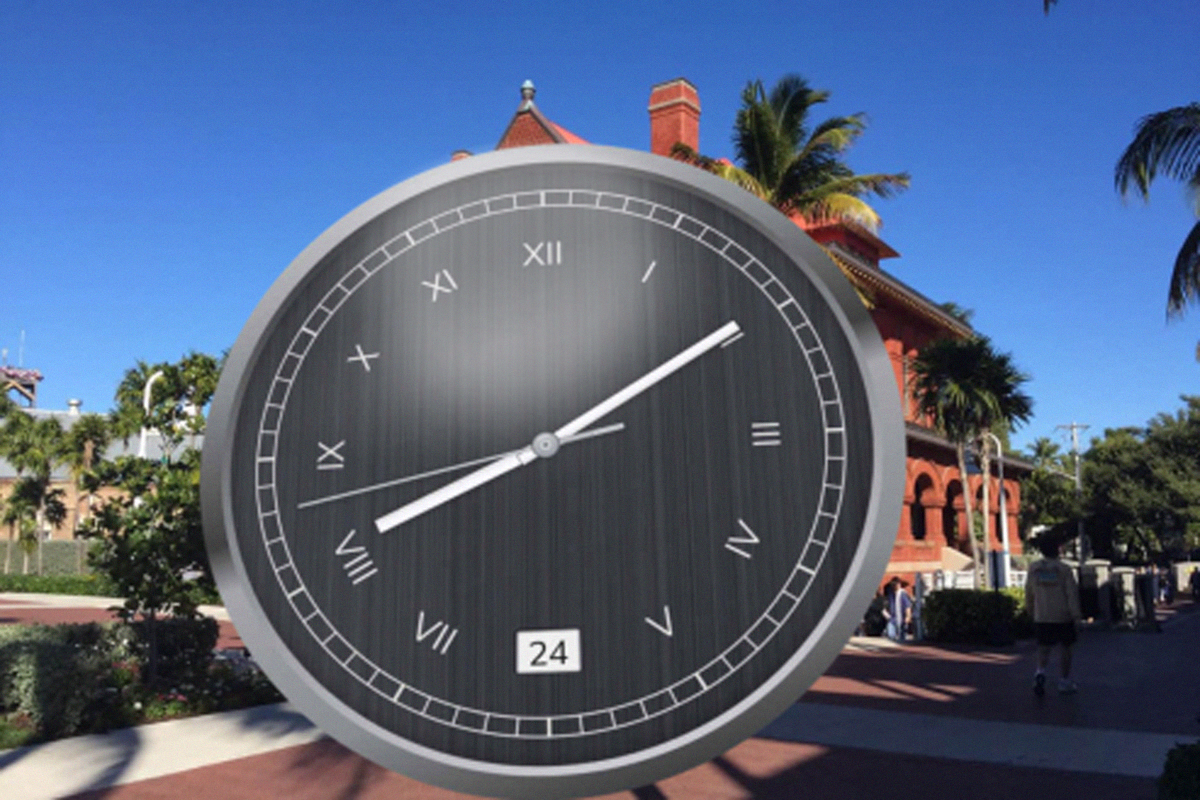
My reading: 8:09:43
